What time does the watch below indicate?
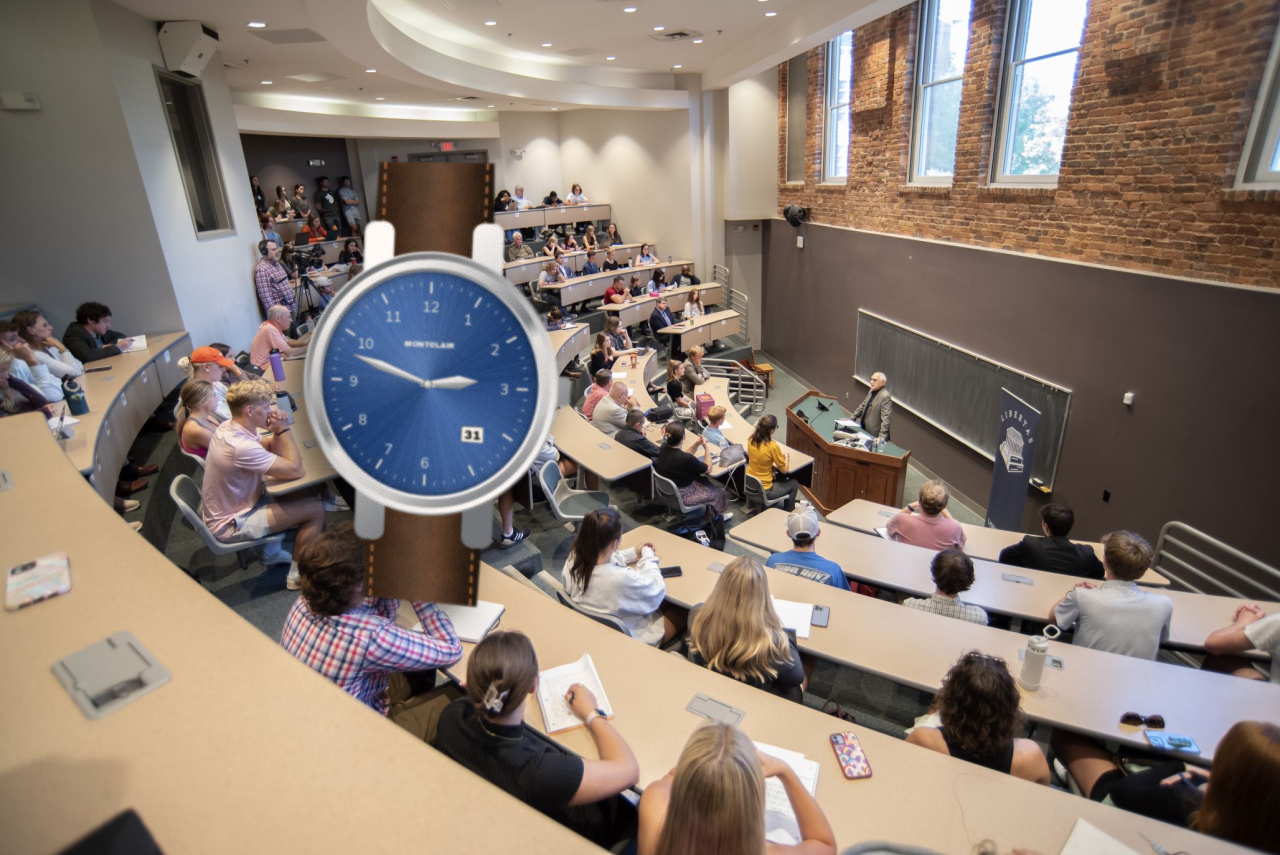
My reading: 2:48
